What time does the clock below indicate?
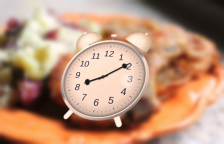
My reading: 8:09
